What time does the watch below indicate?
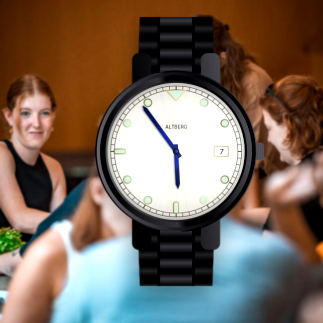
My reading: 5:54
